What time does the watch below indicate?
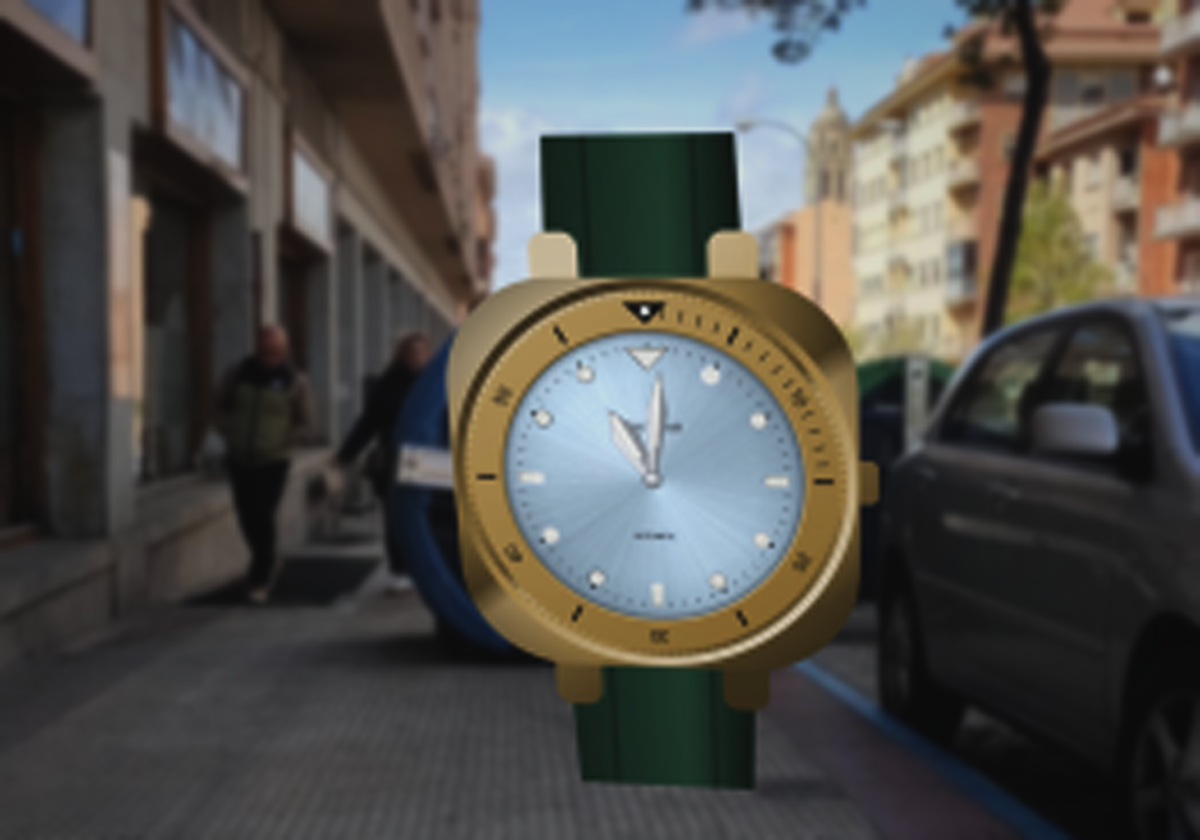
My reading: 11:01
